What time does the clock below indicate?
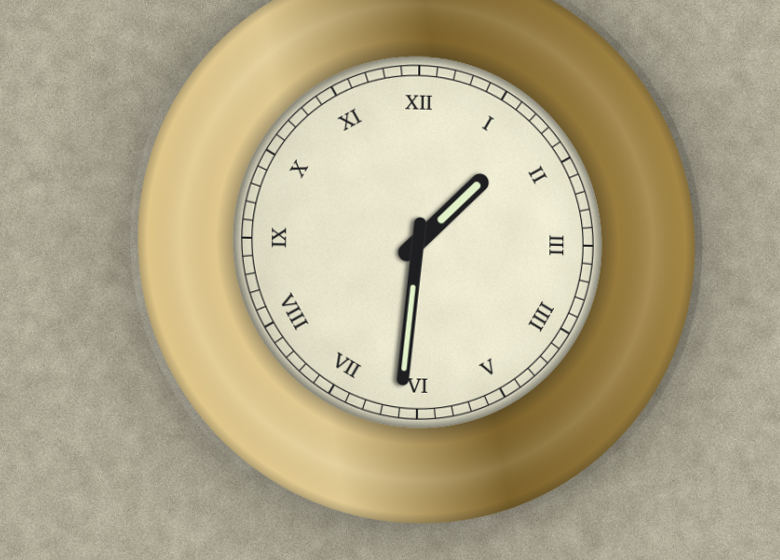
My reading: 1:31
